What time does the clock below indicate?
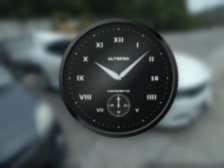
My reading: 10:08
